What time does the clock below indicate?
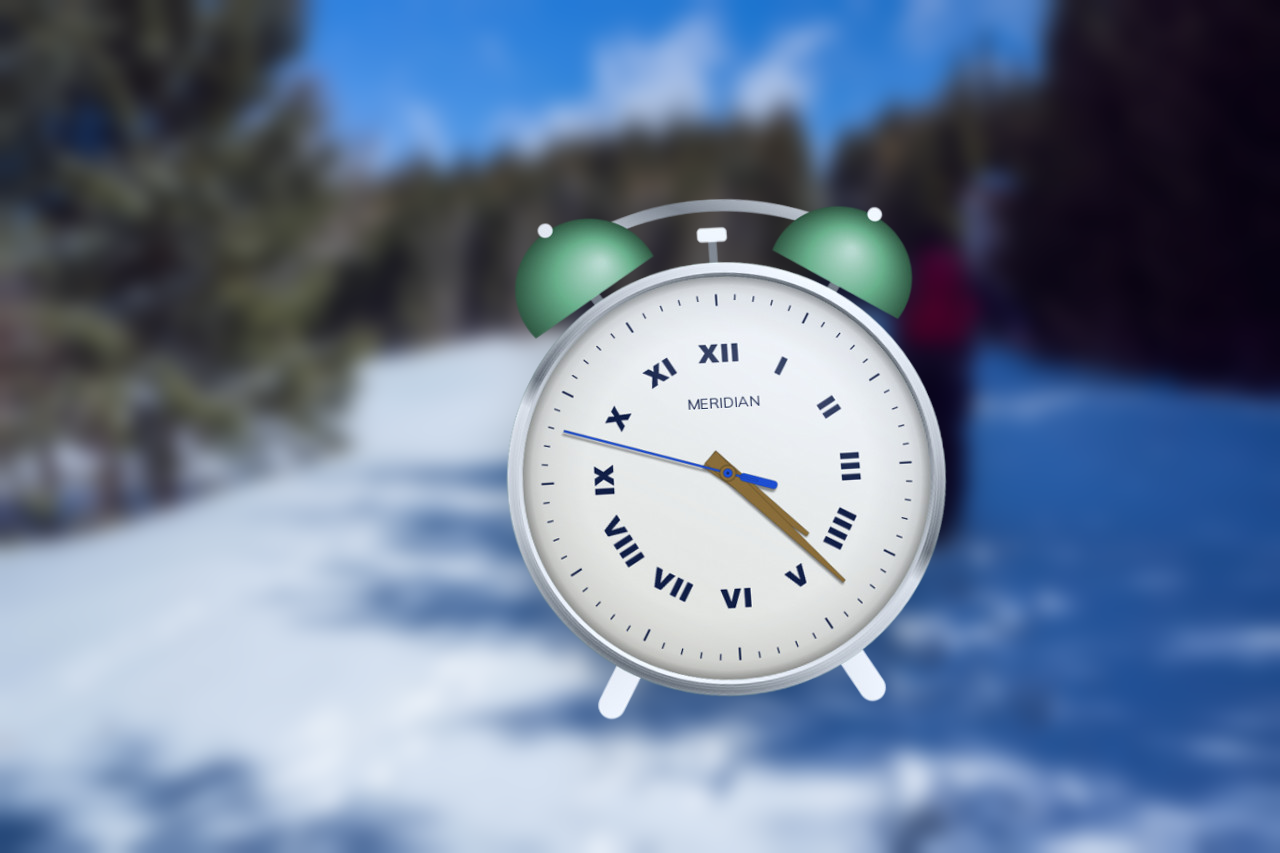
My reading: 4:22:48
